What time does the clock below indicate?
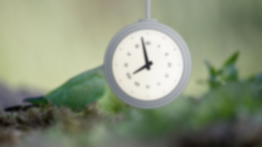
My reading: 7:58
